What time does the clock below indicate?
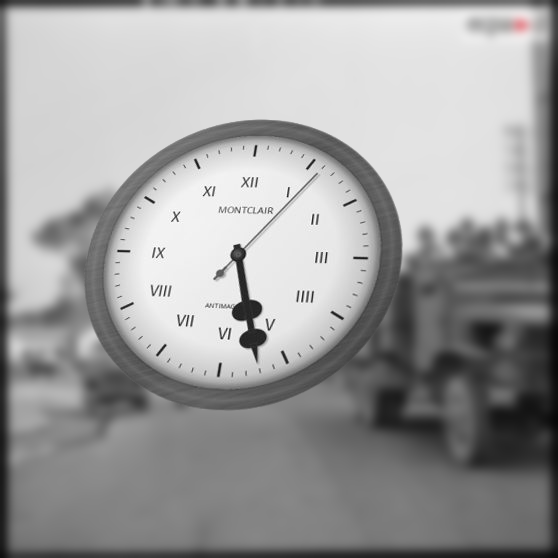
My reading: 5:27:06
